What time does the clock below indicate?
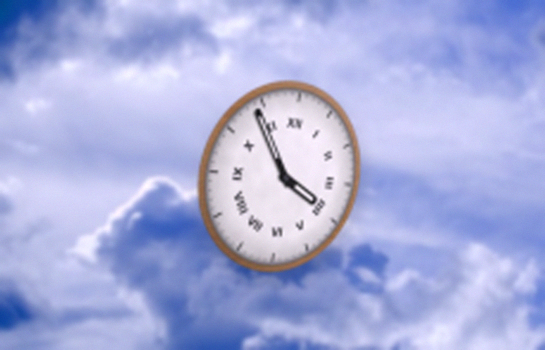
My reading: 3:54
